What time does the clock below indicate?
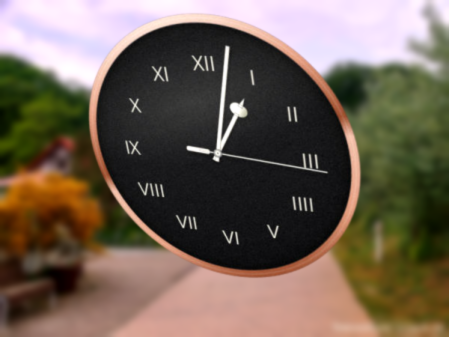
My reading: 1:02:16
